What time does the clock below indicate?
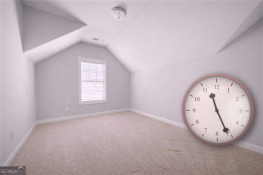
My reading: 11:26
